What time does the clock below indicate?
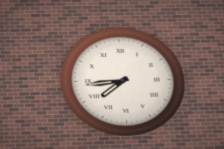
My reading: 7:44
